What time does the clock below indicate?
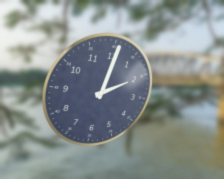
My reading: 2:01
